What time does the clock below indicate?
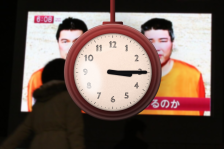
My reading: 3:15
